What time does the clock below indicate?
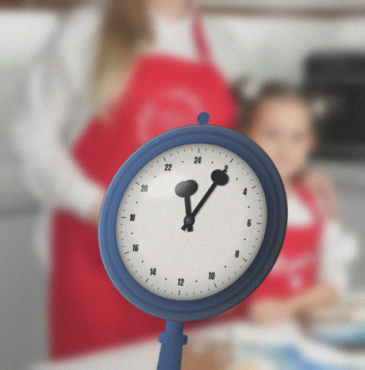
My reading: 23:05
